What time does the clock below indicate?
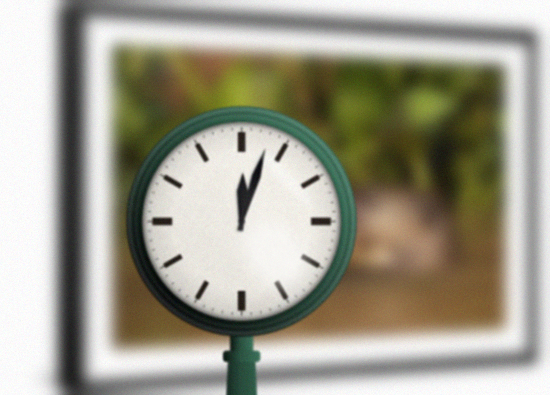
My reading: 12:03
